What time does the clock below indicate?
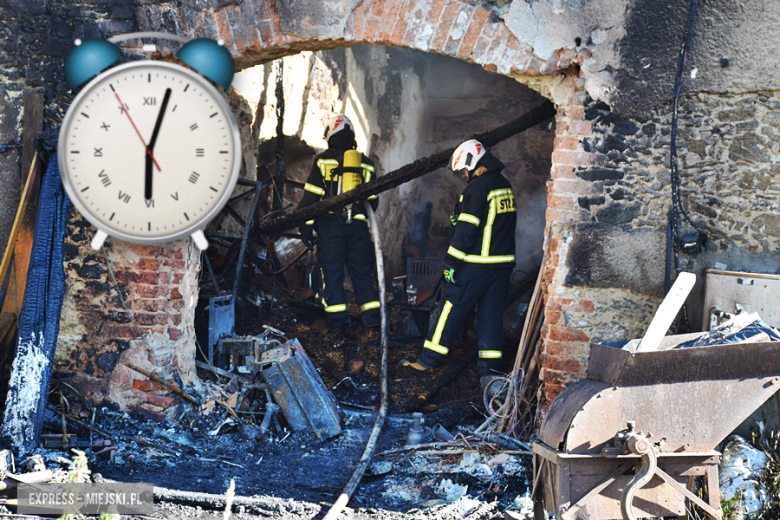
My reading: 6:02:55
